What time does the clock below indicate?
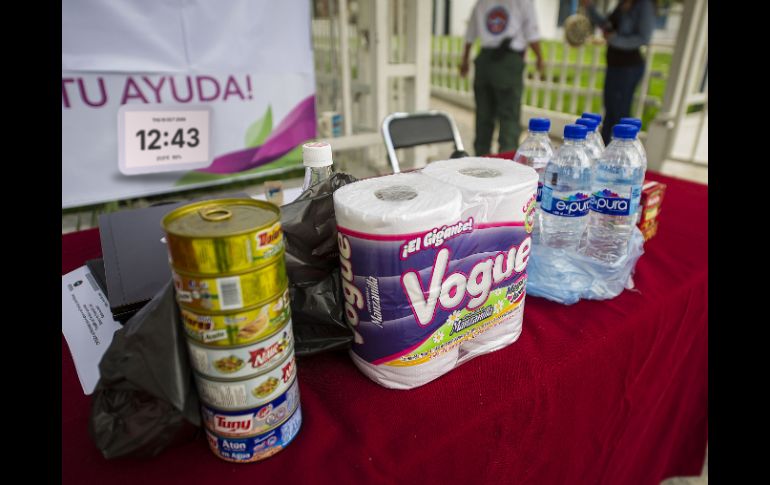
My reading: 12:43
